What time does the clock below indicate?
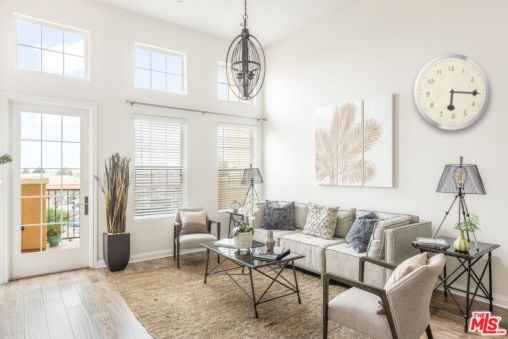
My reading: 6:16
